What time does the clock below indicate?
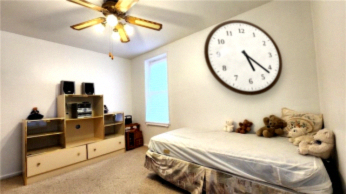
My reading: 5:22
